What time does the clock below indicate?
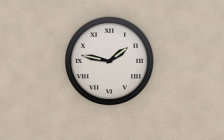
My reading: 1:47
